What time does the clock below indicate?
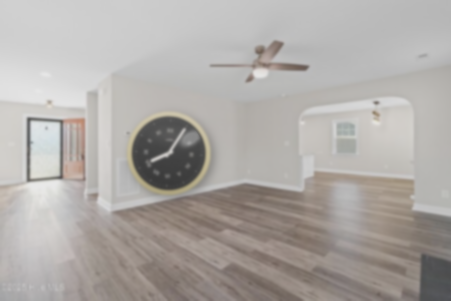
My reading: 8:05
